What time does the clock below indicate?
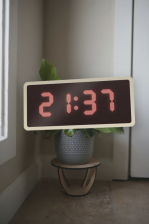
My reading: 21:37
